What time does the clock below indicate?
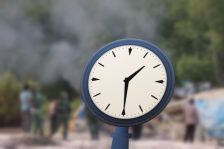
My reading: 1:30
